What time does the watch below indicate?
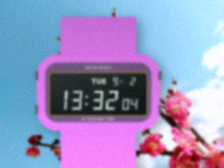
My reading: 13:32
